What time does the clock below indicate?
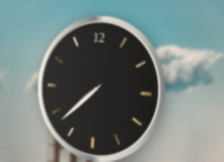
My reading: 7:38
